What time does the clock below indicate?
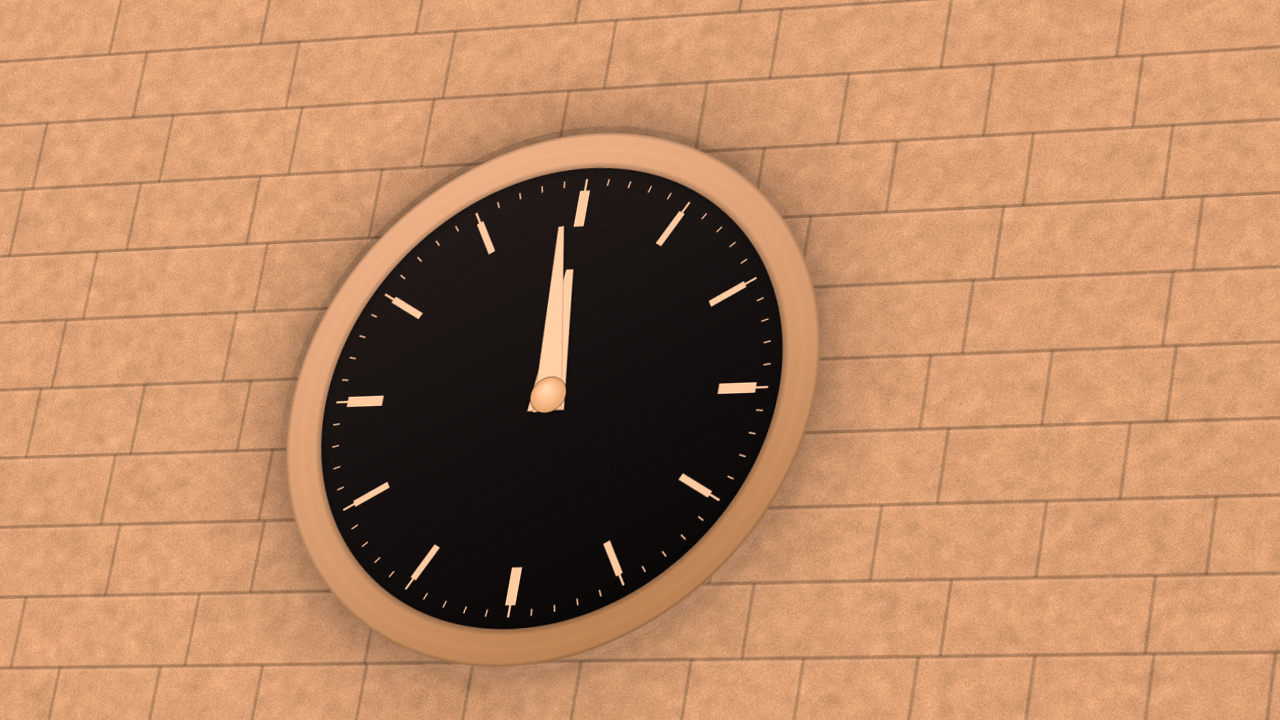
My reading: 11:59
